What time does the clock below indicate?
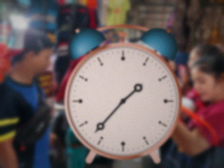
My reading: 1:37
